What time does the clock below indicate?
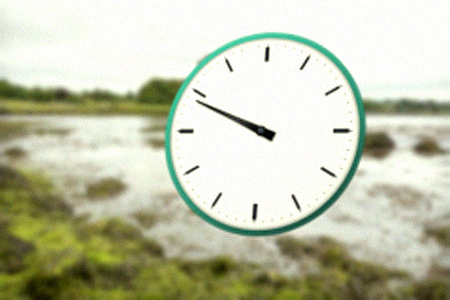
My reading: 9:49
